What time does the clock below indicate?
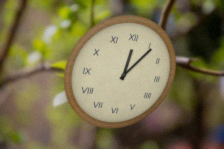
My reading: 12:06
